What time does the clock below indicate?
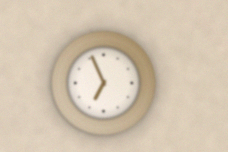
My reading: 6:56
